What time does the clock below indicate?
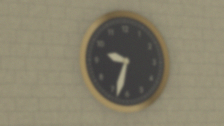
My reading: 9:33
